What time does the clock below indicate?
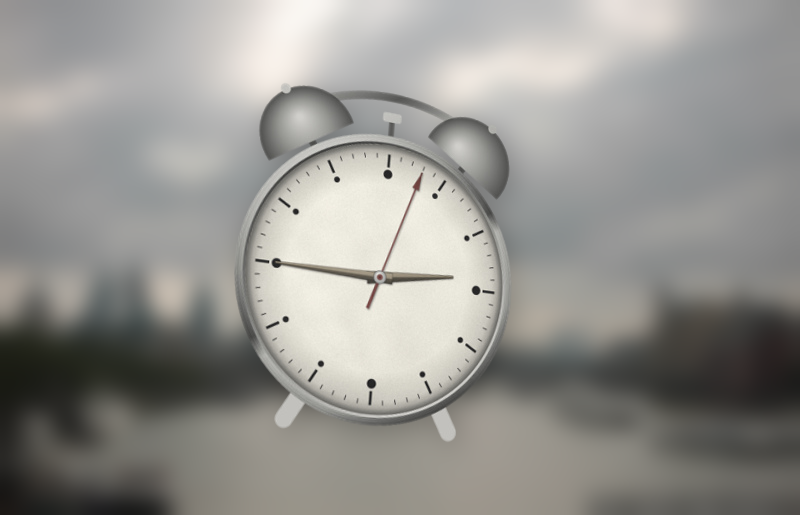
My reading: 2:45:03
